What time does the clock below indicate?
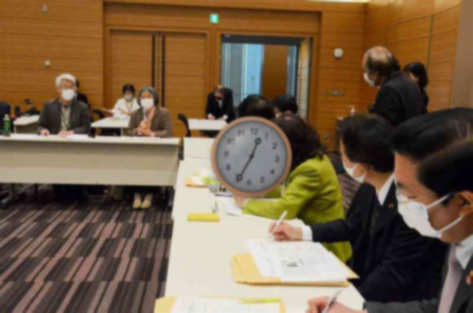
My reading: 12:34
